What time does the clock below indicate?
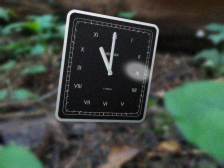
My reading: 11:00
